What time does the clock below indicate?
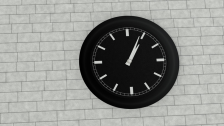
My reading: 1:04
